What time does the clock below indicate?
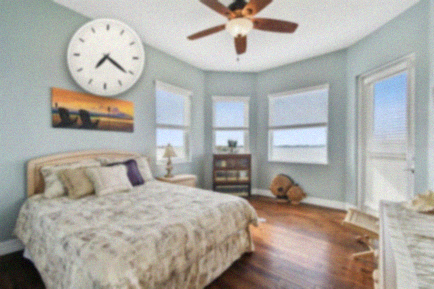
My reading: 7:21
